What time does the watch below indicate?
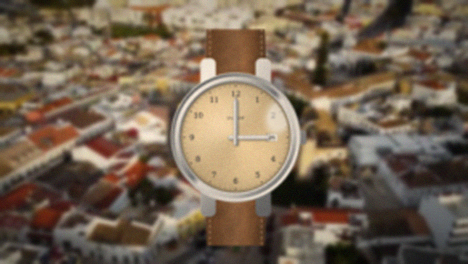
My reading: 3:00
